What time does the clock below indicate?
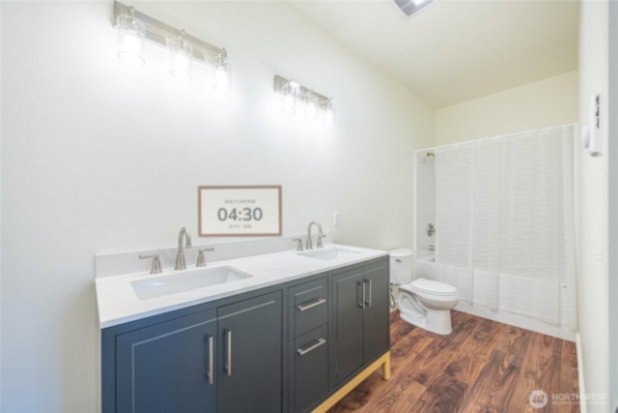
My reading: 4:30
